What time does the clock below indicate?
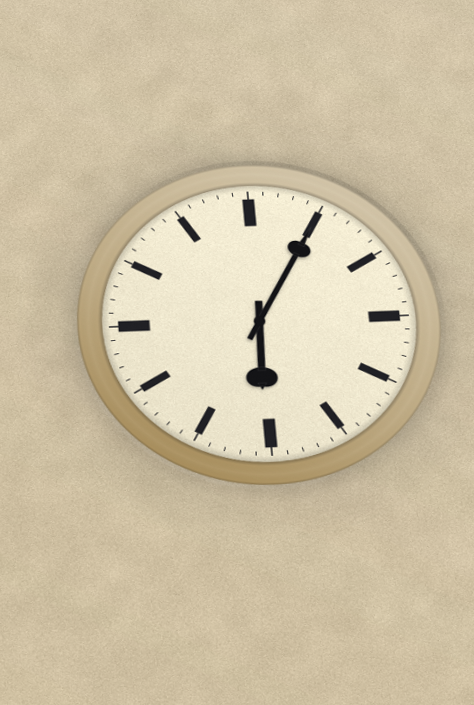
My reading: 6:05
